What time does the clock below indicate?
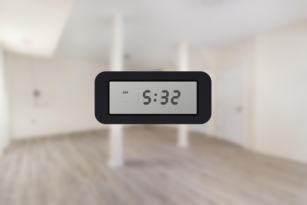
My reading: 5:32
